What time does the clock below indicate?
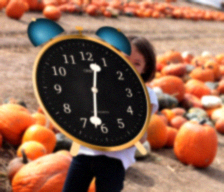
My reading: 12:32
